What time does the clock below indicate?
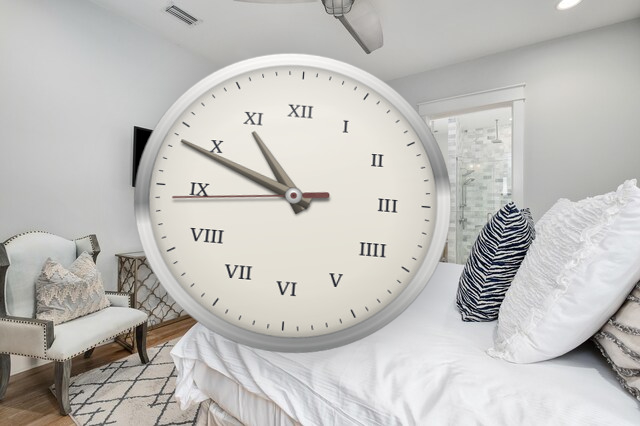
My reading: 10:48:44
